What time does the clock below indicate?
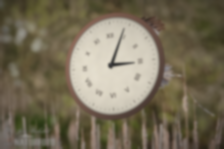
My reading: 3:04
